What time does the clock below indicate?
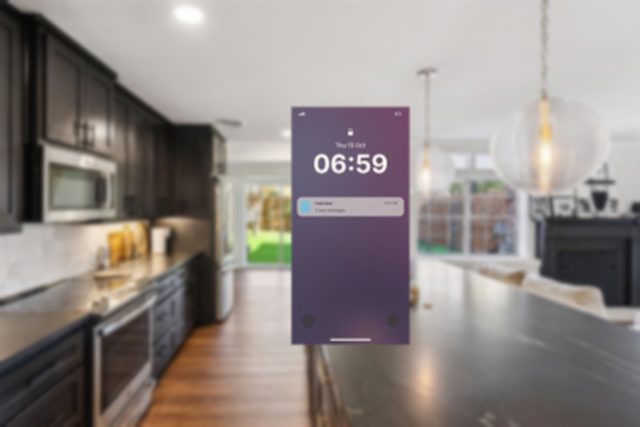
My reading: 6:59
